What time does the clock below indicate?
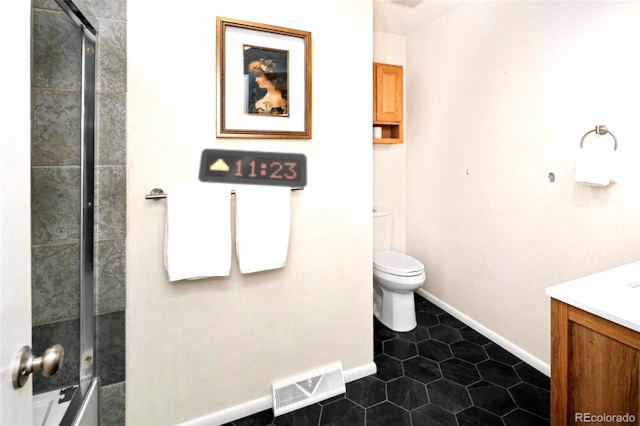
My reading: 11:23
